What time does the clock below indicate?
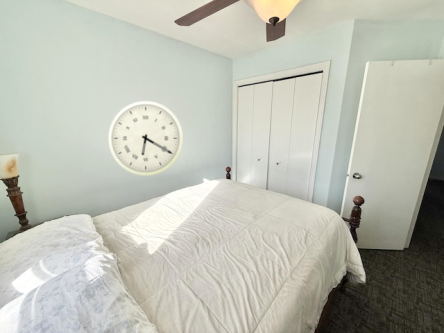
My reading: 6:20
